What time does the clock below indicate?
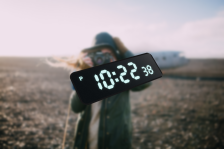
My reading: 10:22:38
